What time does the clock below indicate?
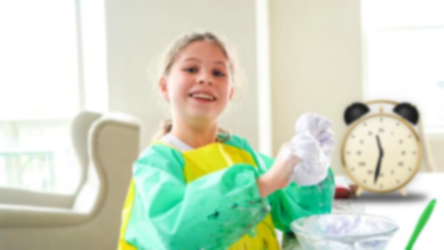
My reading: 11:32
